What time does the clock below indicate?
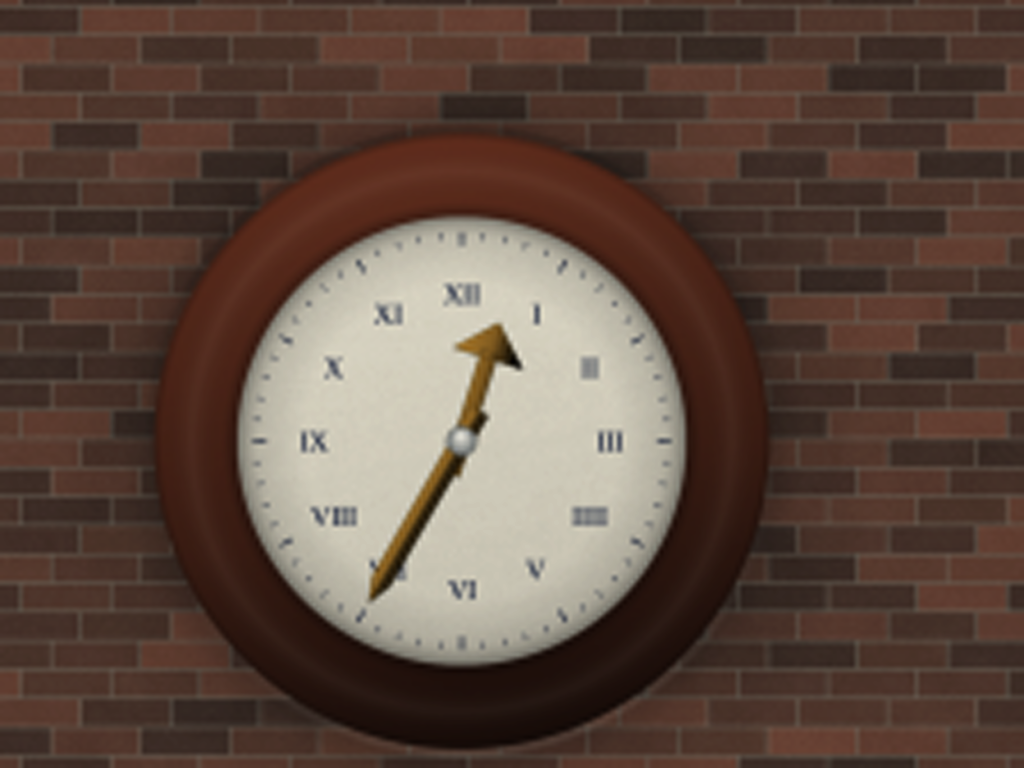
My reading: 12:35
